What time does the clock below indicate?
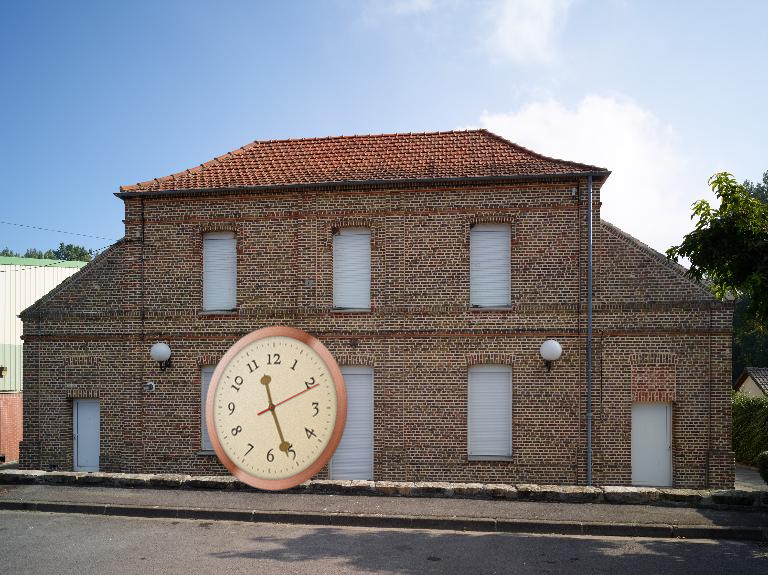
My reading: 11:26:11
